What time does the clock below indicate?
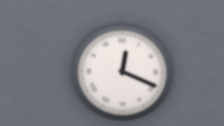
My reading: 12:19
